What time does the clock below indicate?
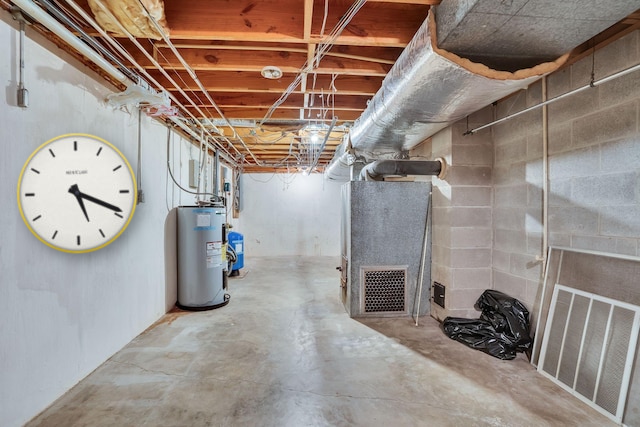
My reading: 5:19
